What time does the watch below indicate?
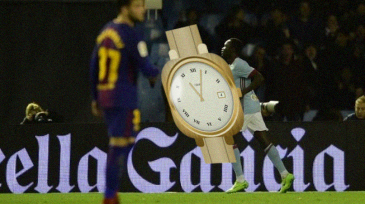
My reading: 11:03
